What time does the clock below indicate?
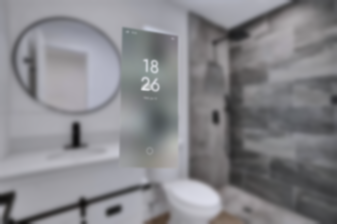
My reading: 18:26
